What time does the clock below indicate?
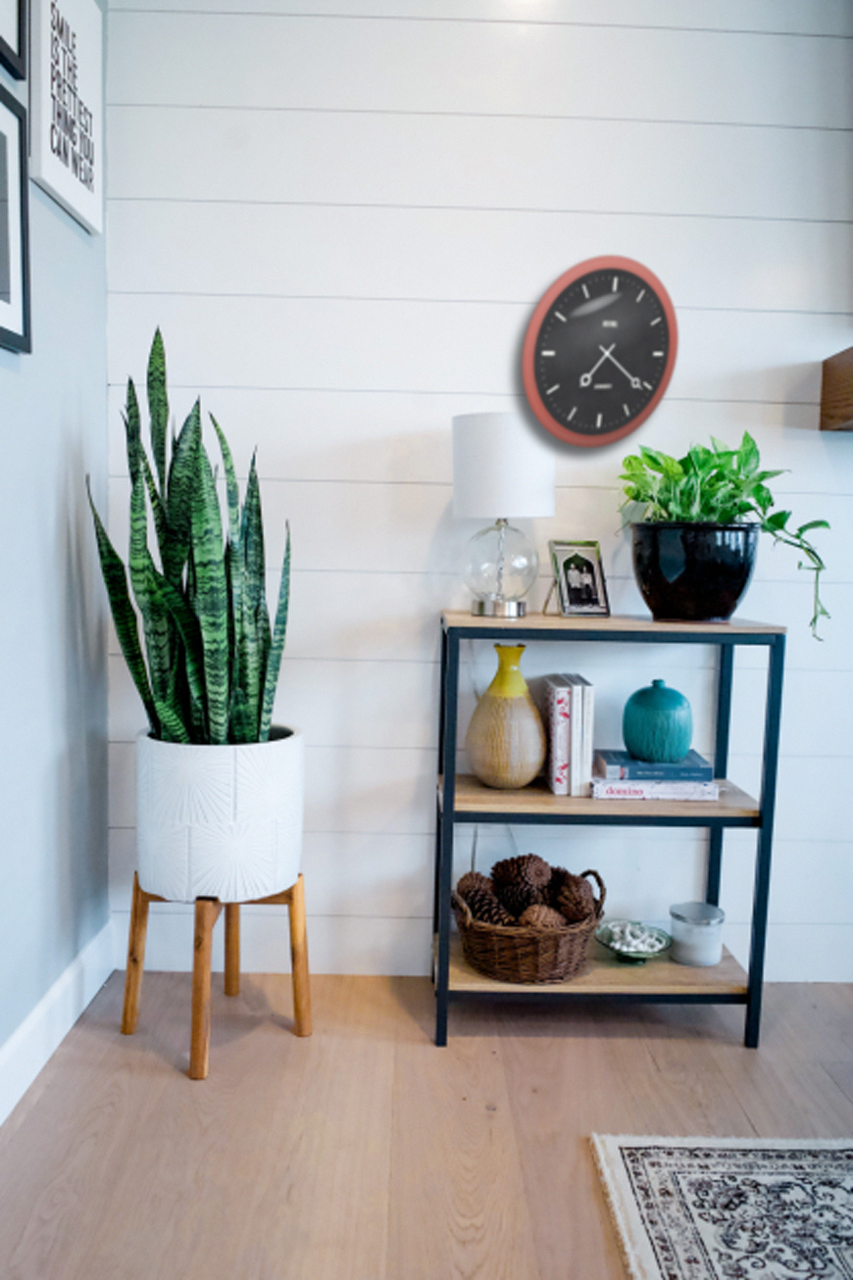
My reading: 7:21
